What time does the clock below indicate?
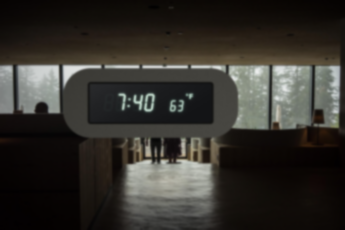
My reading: 7:40
